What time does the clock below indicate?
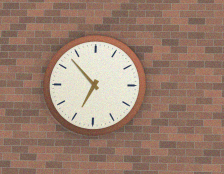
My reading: 6:53
